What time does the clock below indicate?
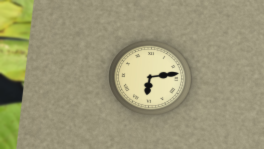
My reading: 6:13
